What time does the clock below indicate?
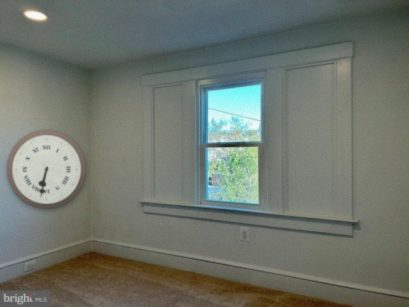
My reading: 6:32
